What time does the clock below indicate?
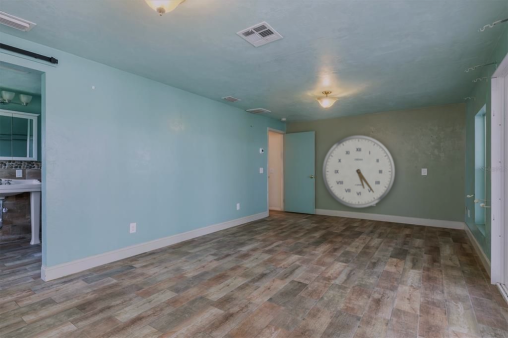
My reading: 5:24
